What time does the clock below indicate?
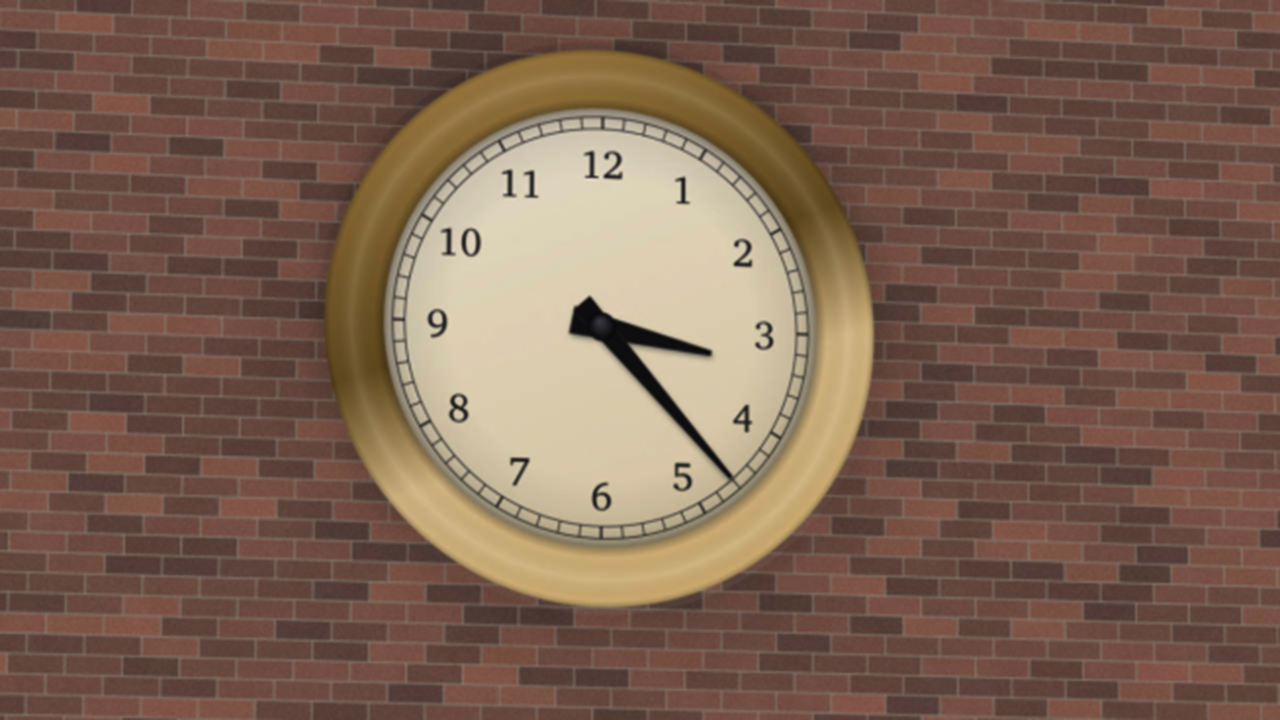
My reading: 3:23
